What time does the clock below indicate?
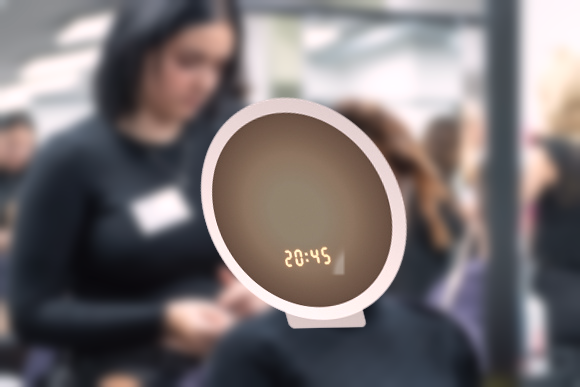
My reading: 20:45
